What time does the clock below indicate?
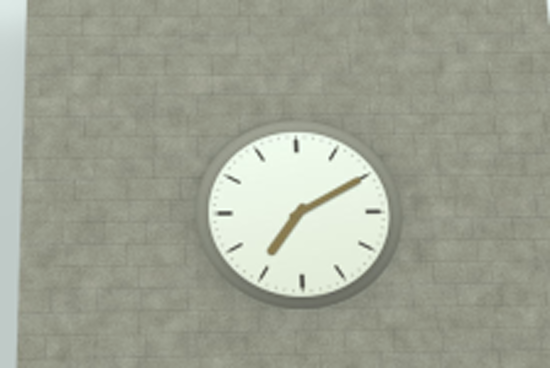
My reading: 7:10
